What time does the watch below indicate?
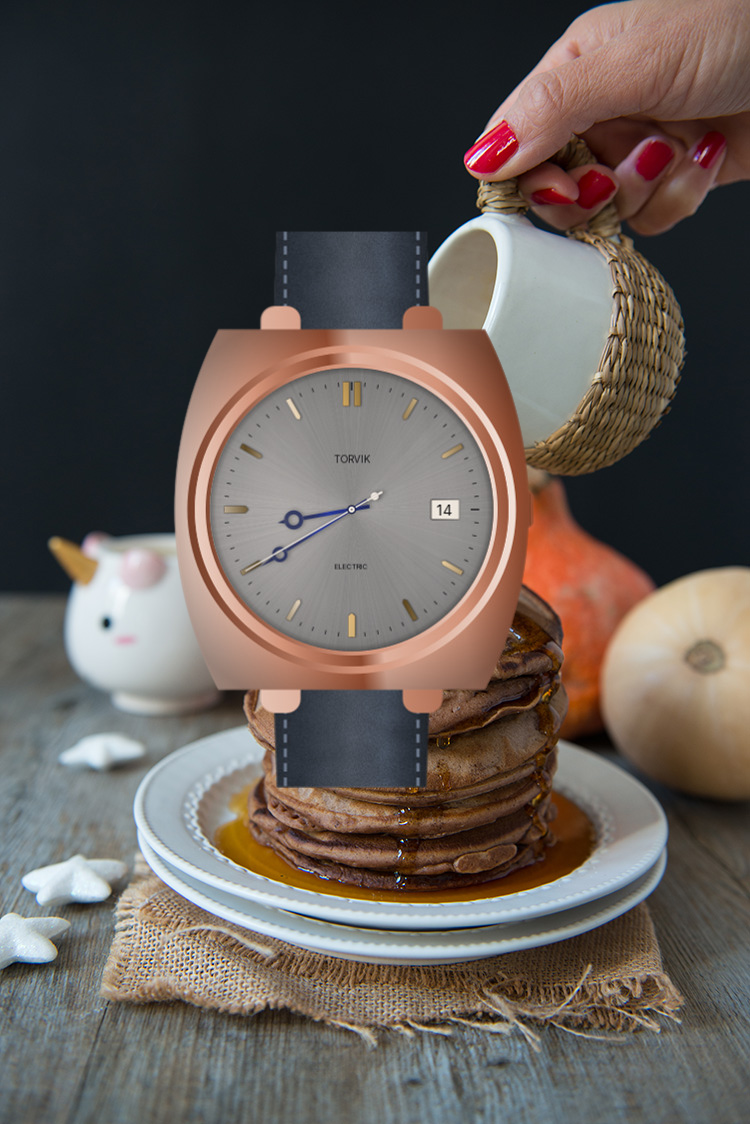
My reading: 8:39:40
